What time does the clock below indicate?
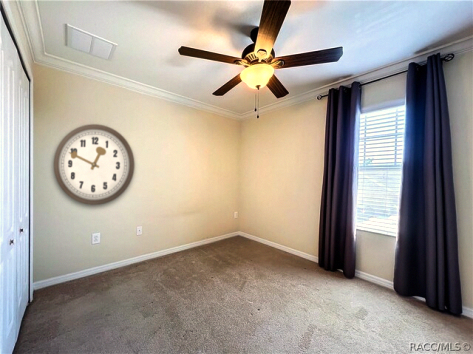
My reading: 12:49
